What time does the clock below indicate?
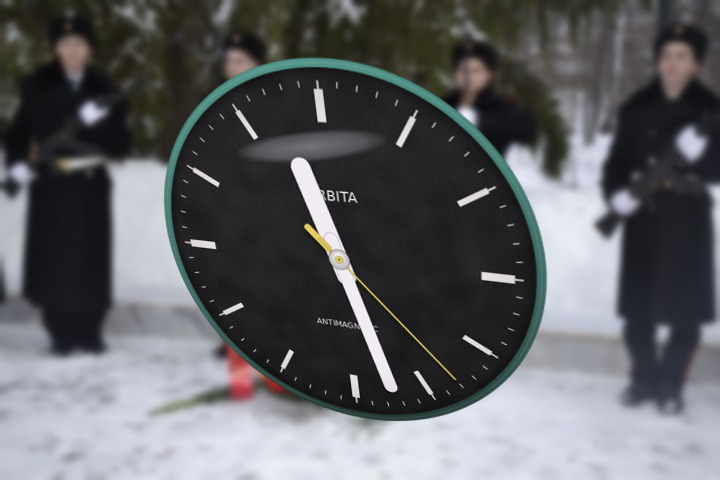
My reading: 11:27:23
